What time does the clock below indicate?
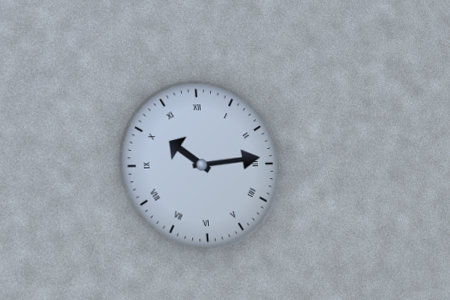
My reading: 10:14
